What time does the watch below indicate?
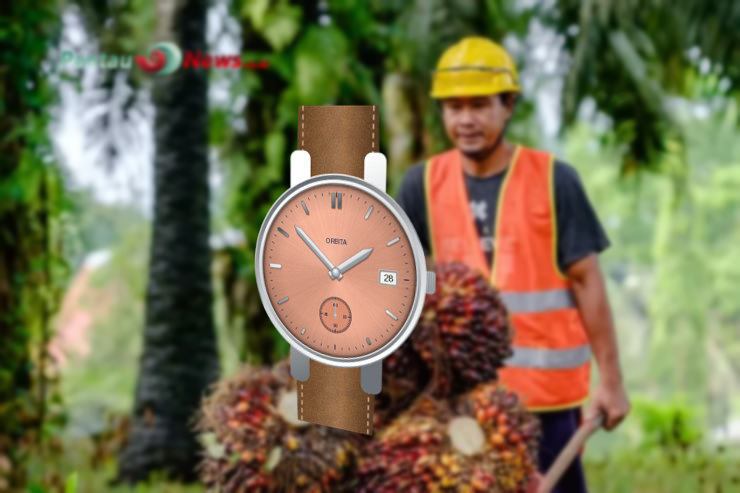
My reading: 1:52
